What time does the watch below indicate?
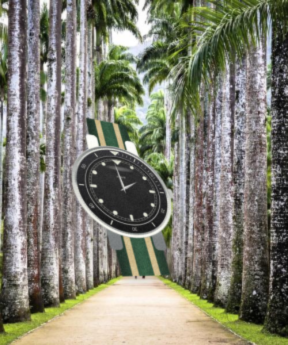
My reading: 1:59
